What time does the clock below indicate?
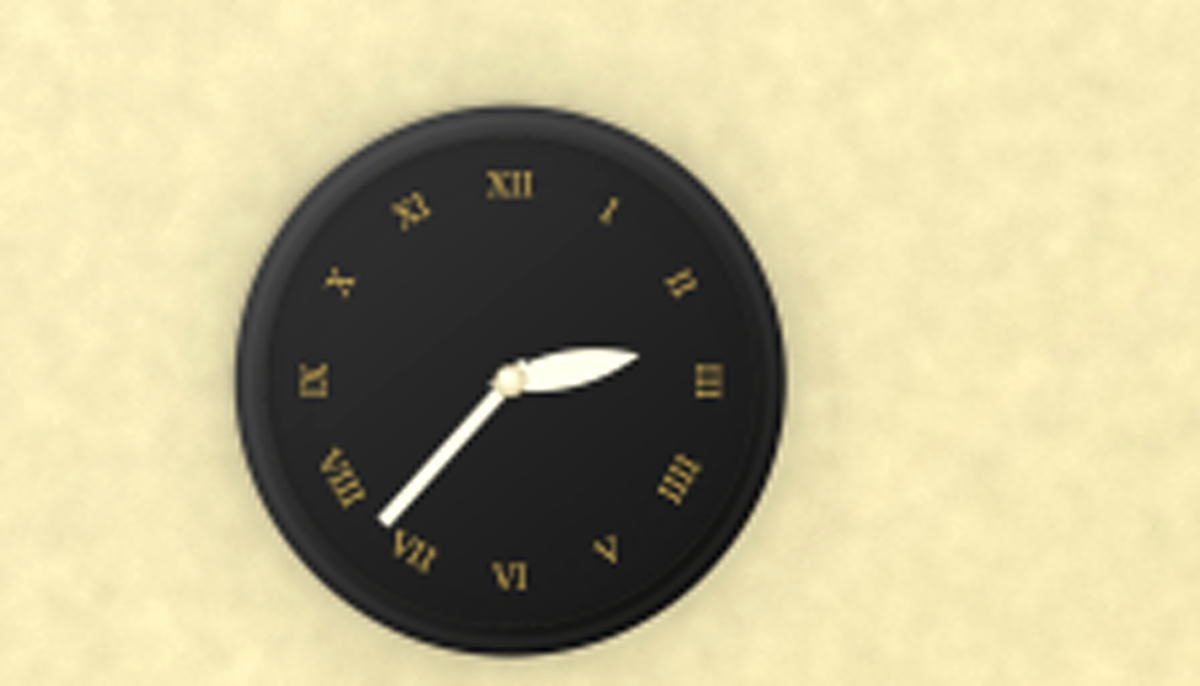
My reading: 2:37
